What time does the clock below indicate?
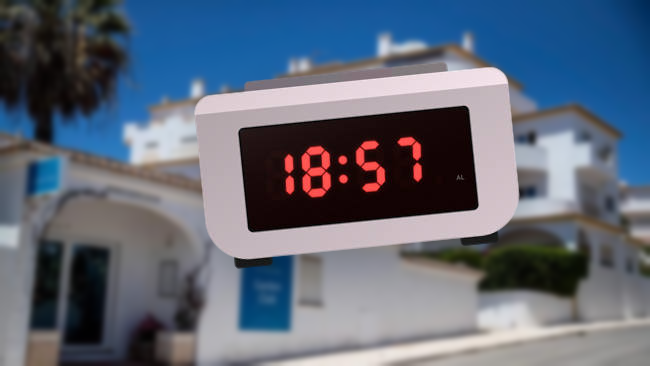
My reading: 18:57
